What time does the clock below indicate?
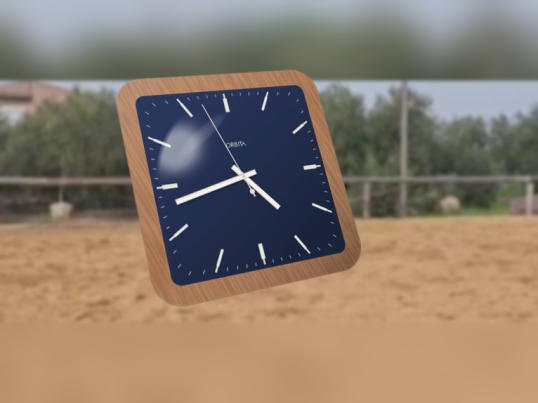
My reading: 4:42:57
